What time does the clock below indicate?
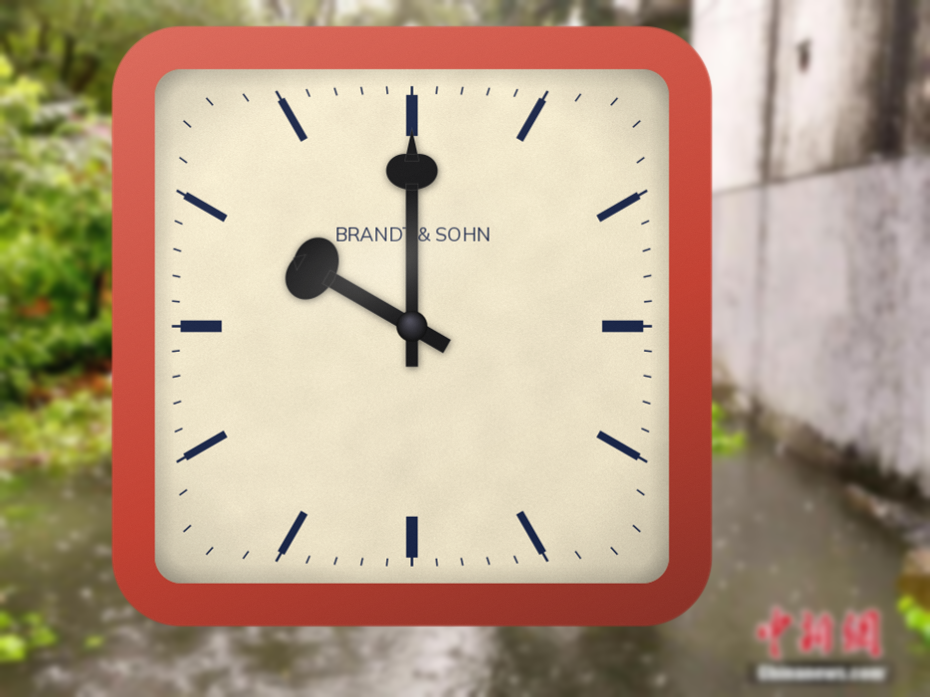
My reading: 10:00
